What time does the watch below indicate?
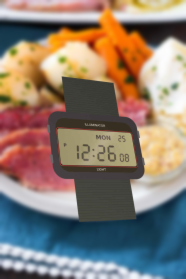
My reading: 12:26
